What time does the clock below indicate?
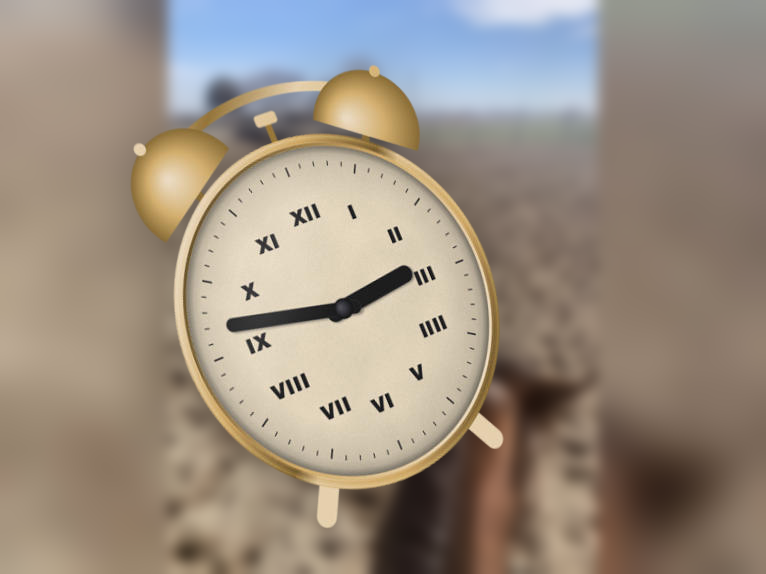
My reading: 2:47
